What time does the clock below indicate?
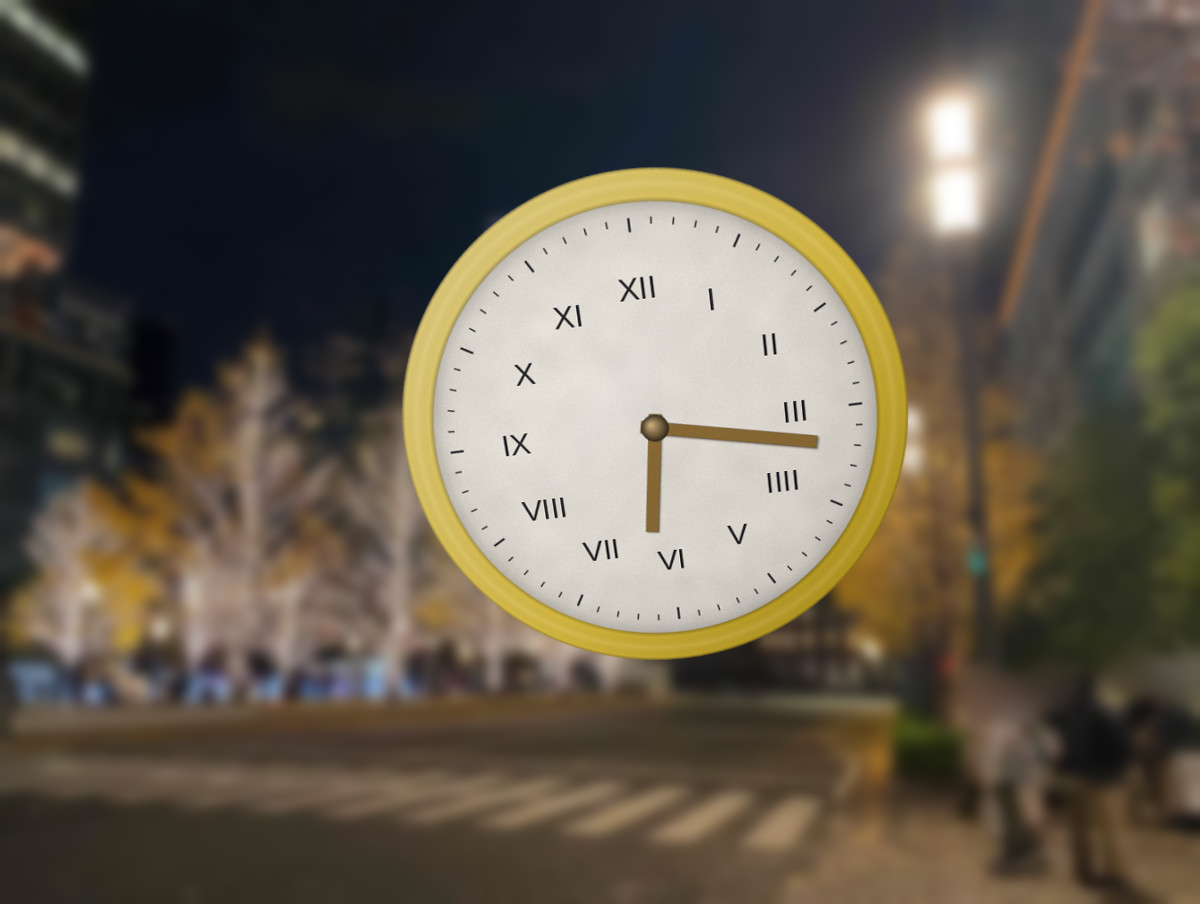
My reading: 6:17
